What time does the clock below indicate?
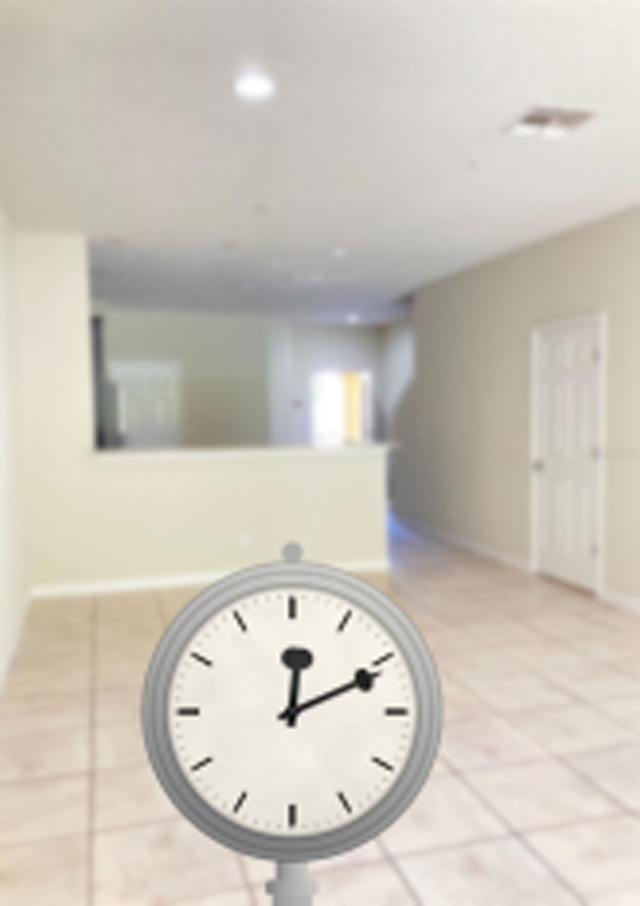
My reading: 12:11
